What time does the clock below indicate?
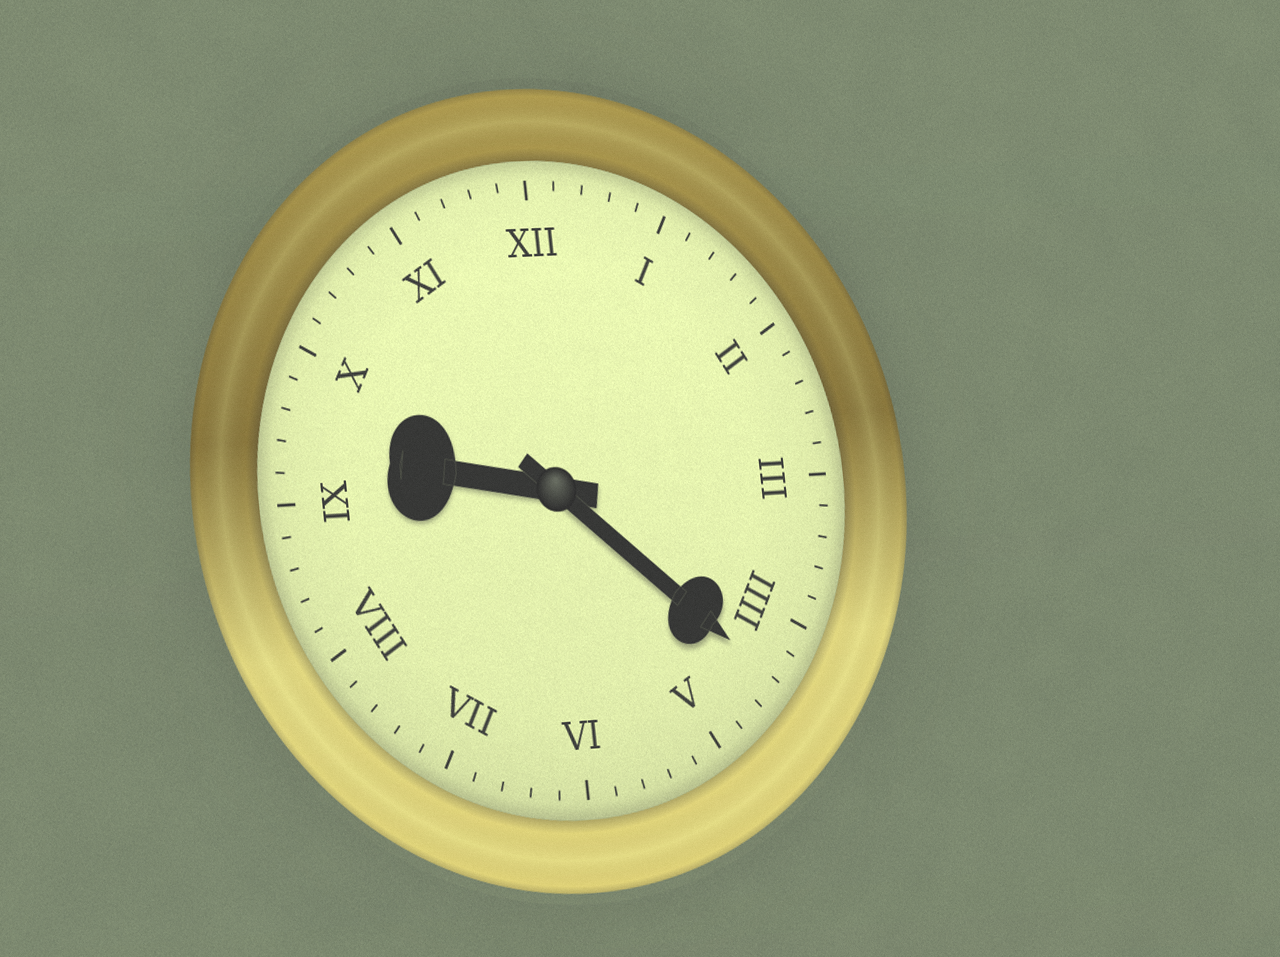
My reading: 9:22
